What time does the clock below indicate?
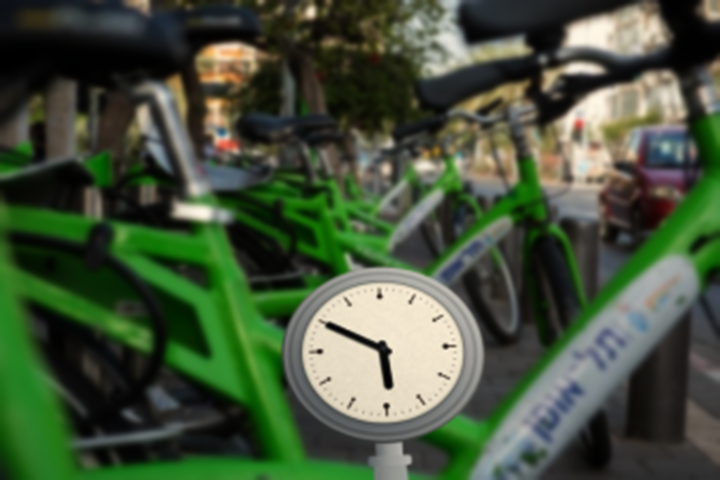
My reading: 5:50
